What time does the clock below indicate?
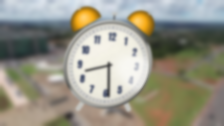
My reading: 8:29
